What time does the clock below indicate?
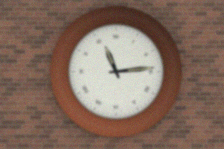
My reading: 11:14
